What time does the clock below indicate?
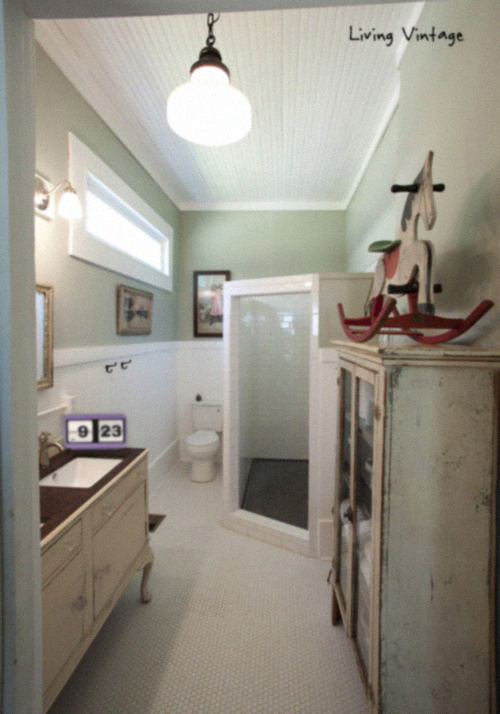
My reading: 9:23
